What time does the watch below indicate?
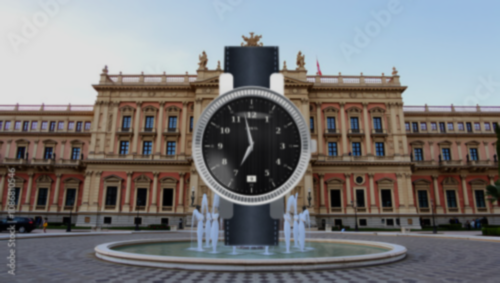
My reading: 6:58
